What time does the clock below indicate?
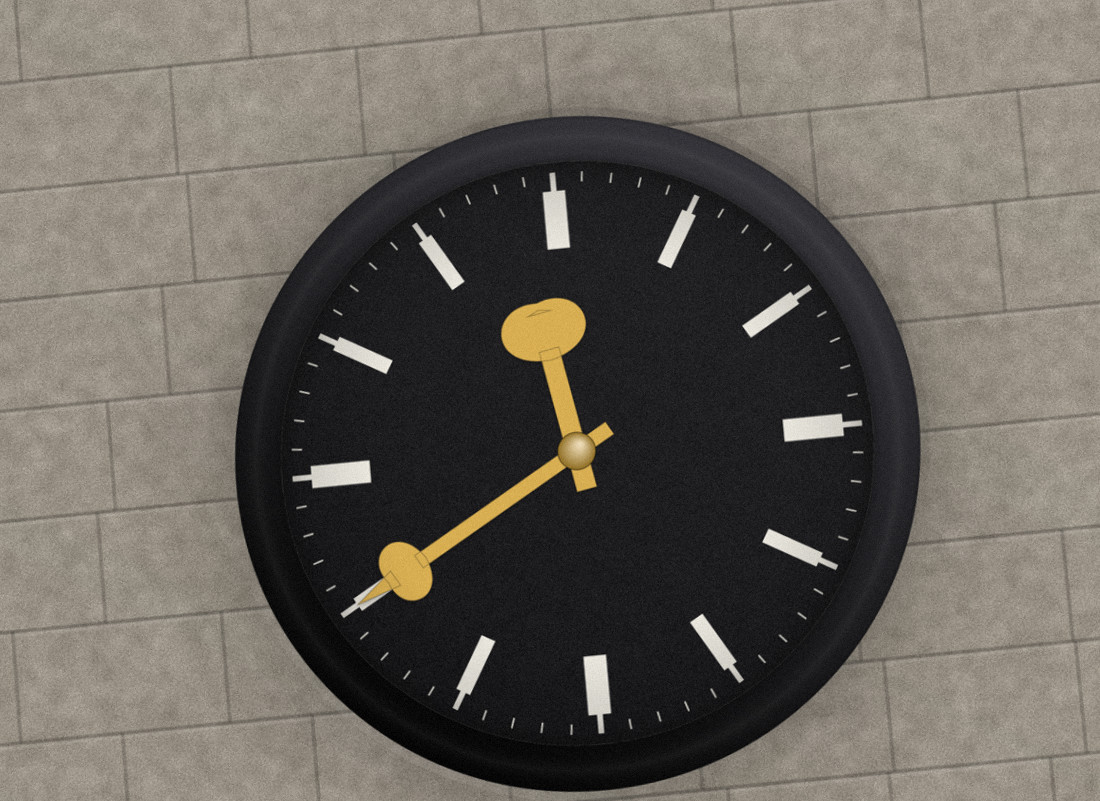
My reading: 11:40
